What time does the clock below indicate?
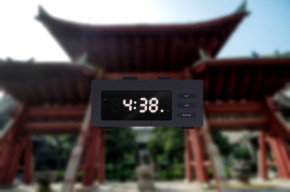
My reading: 4:38
